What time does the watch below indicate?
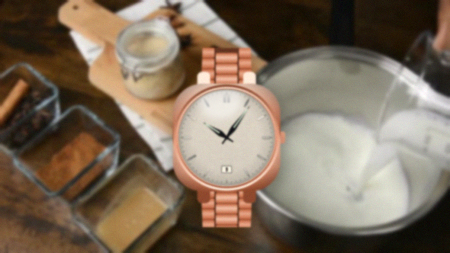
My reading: 10:06
